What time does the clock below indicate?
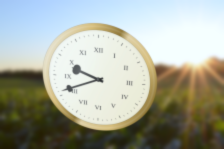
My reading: 9:41
